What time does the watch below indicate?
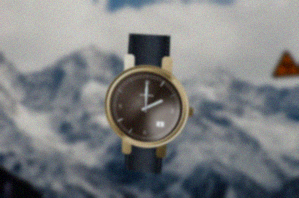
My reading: 2:00
